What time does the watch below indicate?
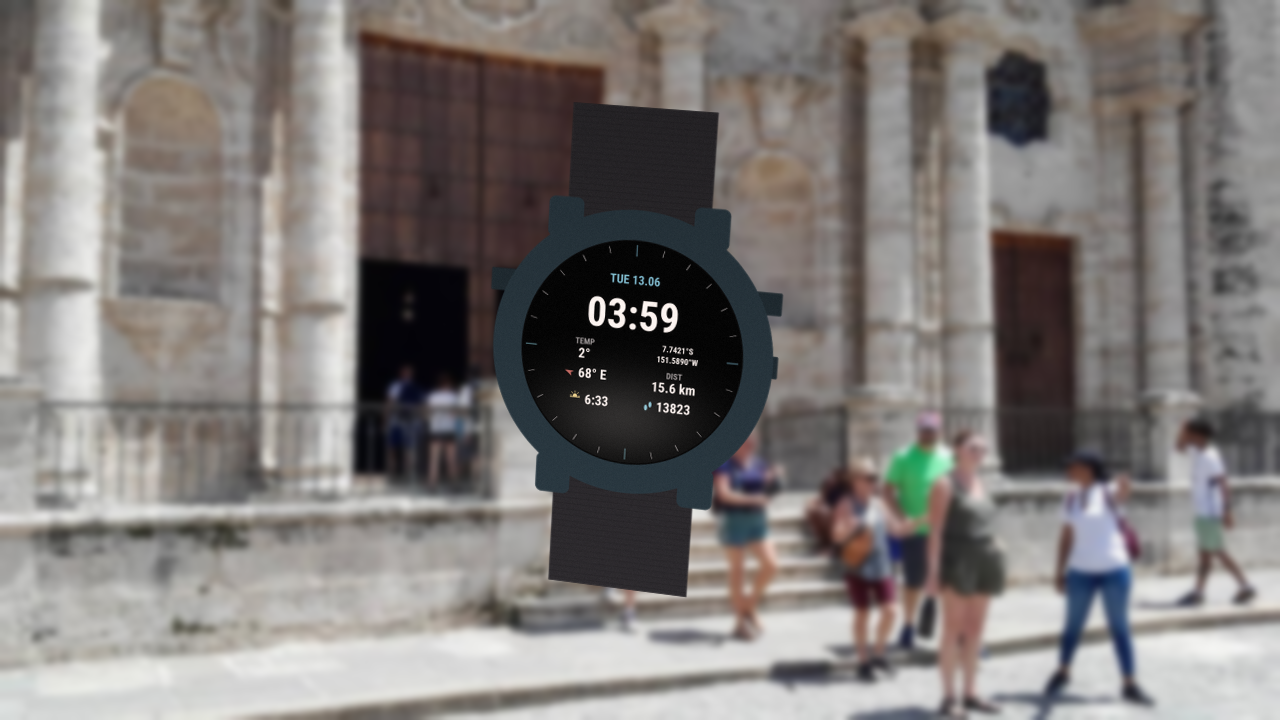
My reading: 3:59
